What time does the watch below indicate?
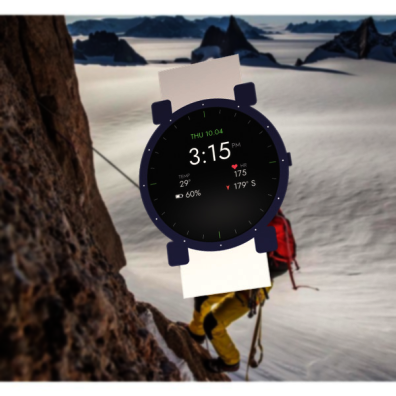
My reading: 3:15
